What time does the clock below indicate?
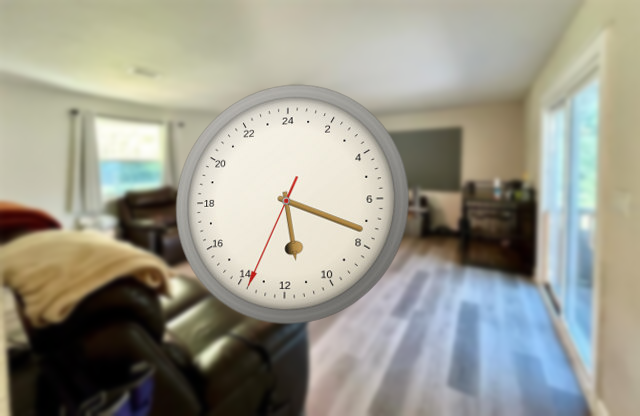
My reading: 11:18:34
